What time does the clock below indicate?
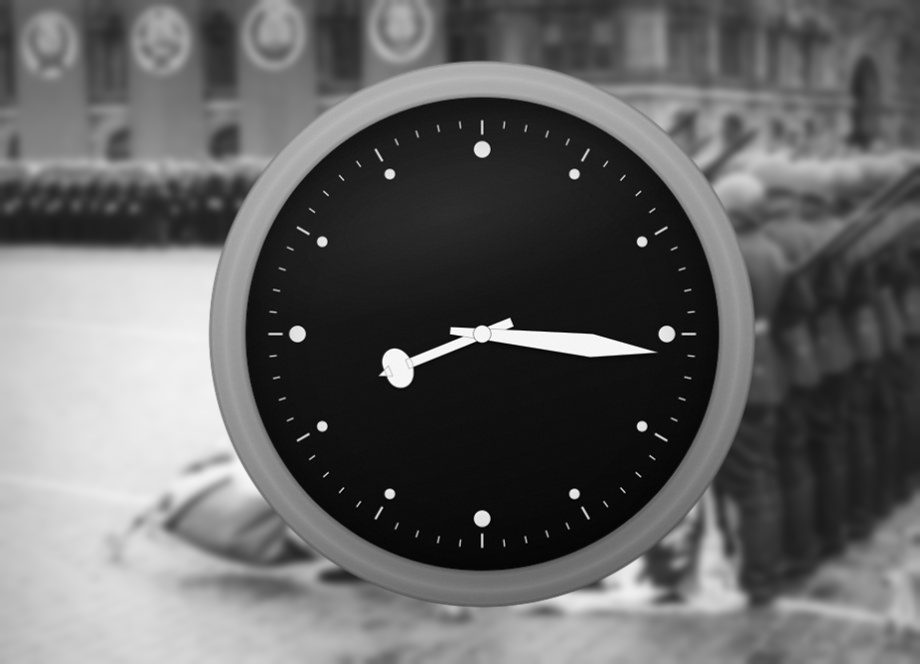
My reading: 8:16
